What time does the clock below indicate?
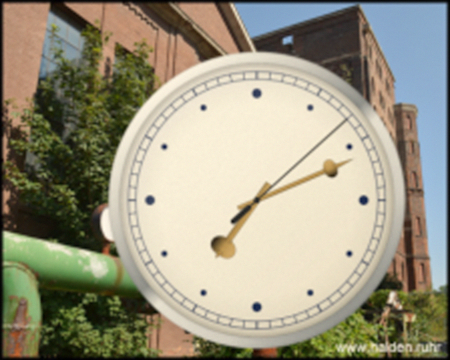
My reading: 7:11:08
